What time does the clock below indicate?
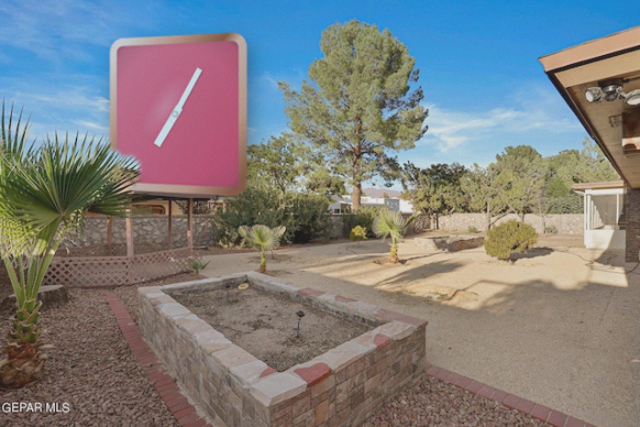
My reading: 7:05
